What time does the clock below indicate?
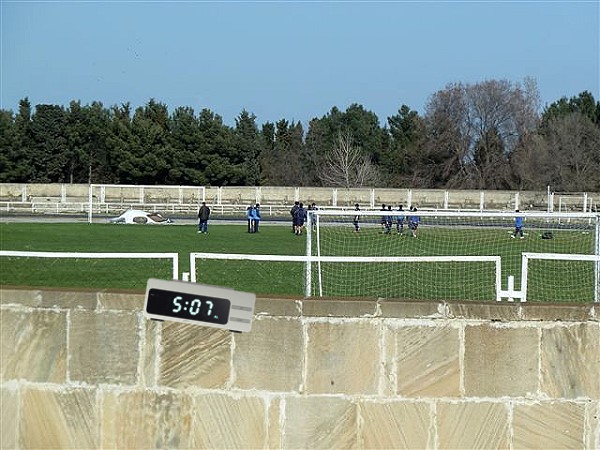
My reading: 5:07
